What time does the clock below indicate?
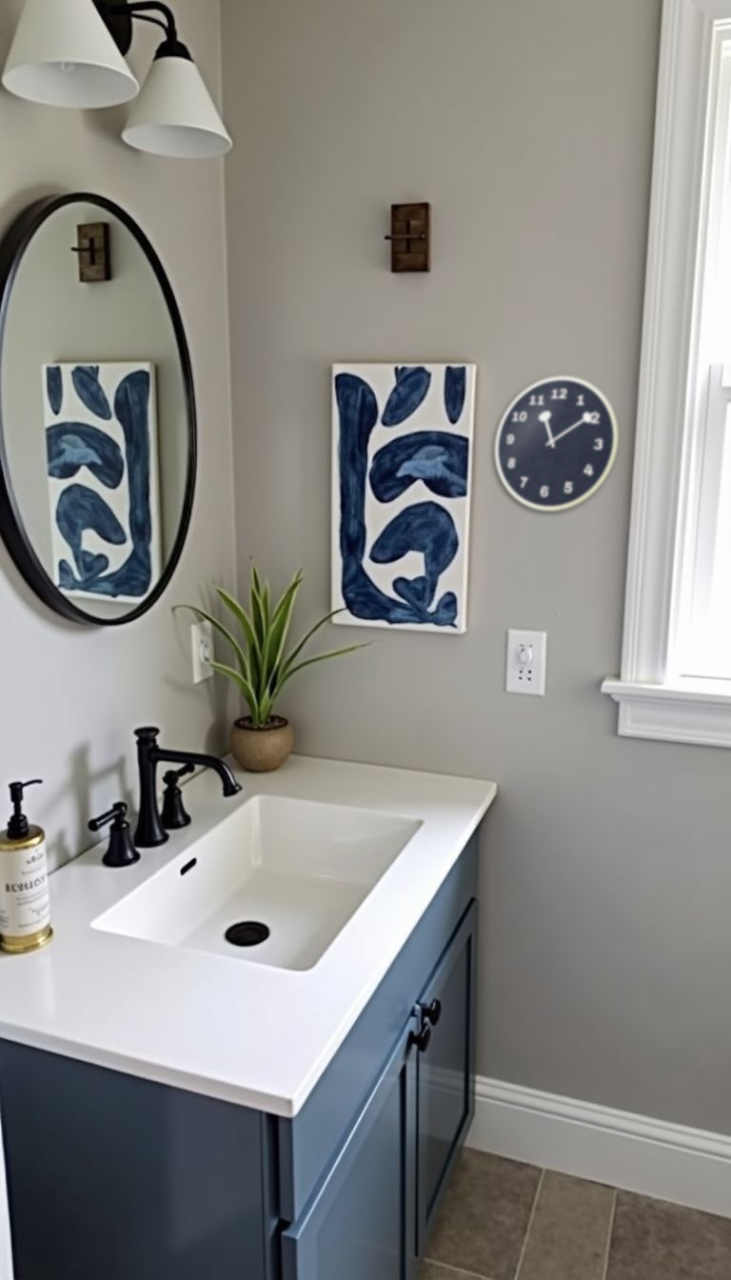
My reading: 11:09
